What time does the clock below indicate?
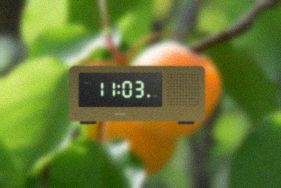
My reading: 11:03
